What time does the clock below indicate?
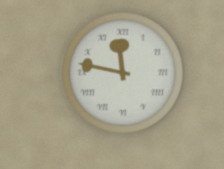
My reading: 11:47
